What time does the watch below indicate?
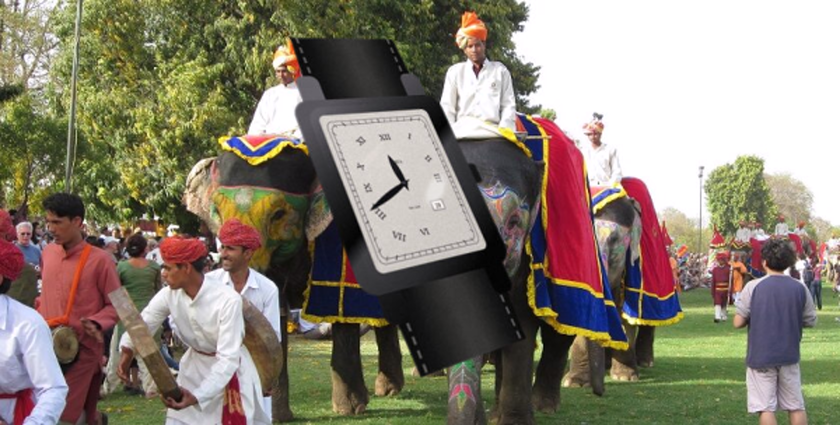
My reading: 11:41
